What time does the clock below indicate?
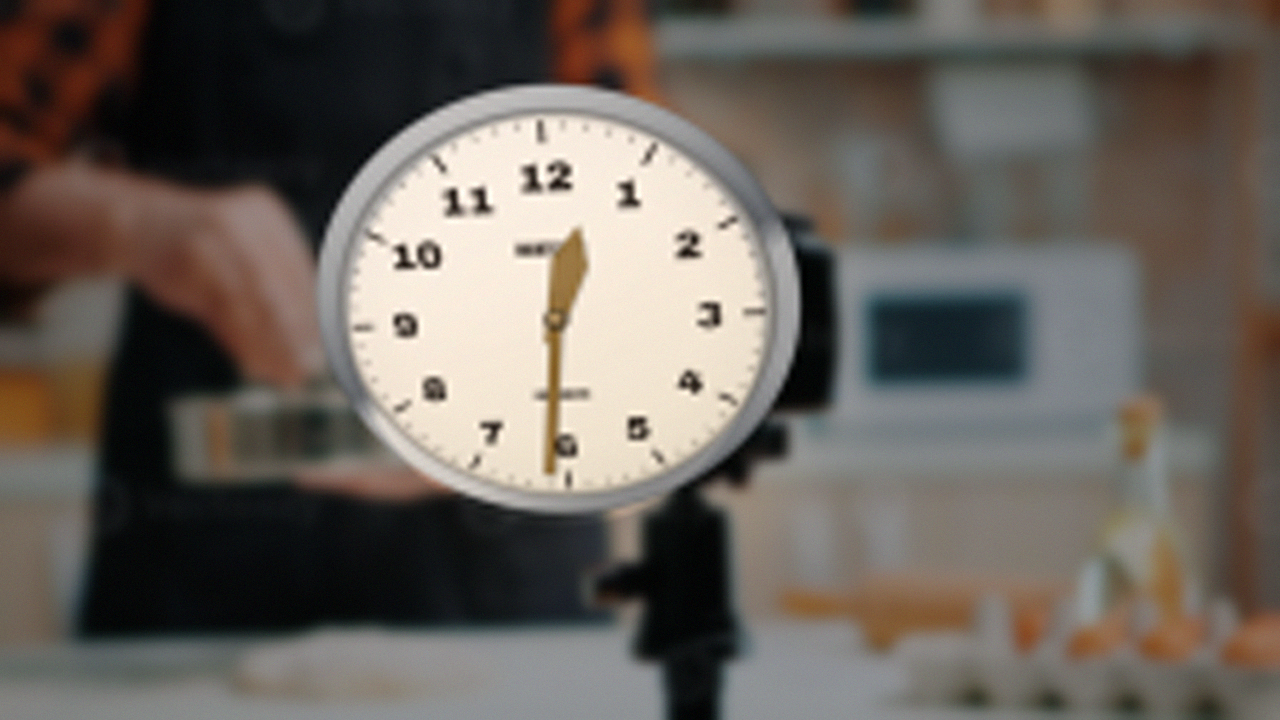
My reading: 12:31
